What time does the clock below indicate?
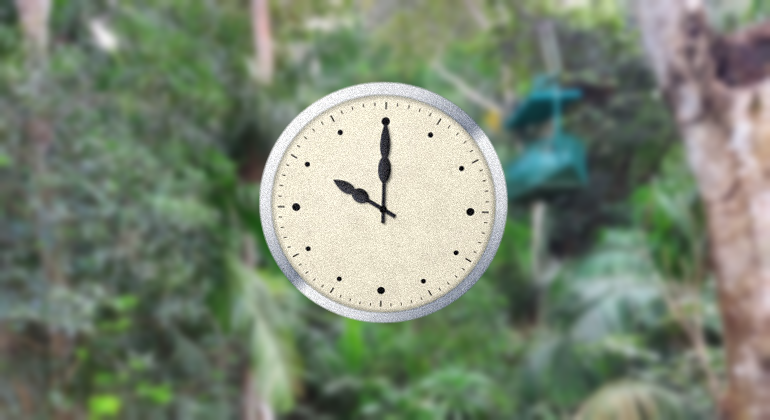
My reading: 10:00
